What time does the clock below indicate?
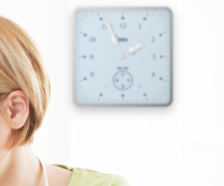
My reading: 1:56
